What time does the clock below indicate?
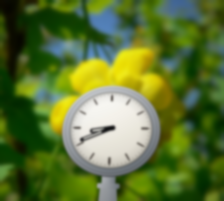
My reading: 8:41
